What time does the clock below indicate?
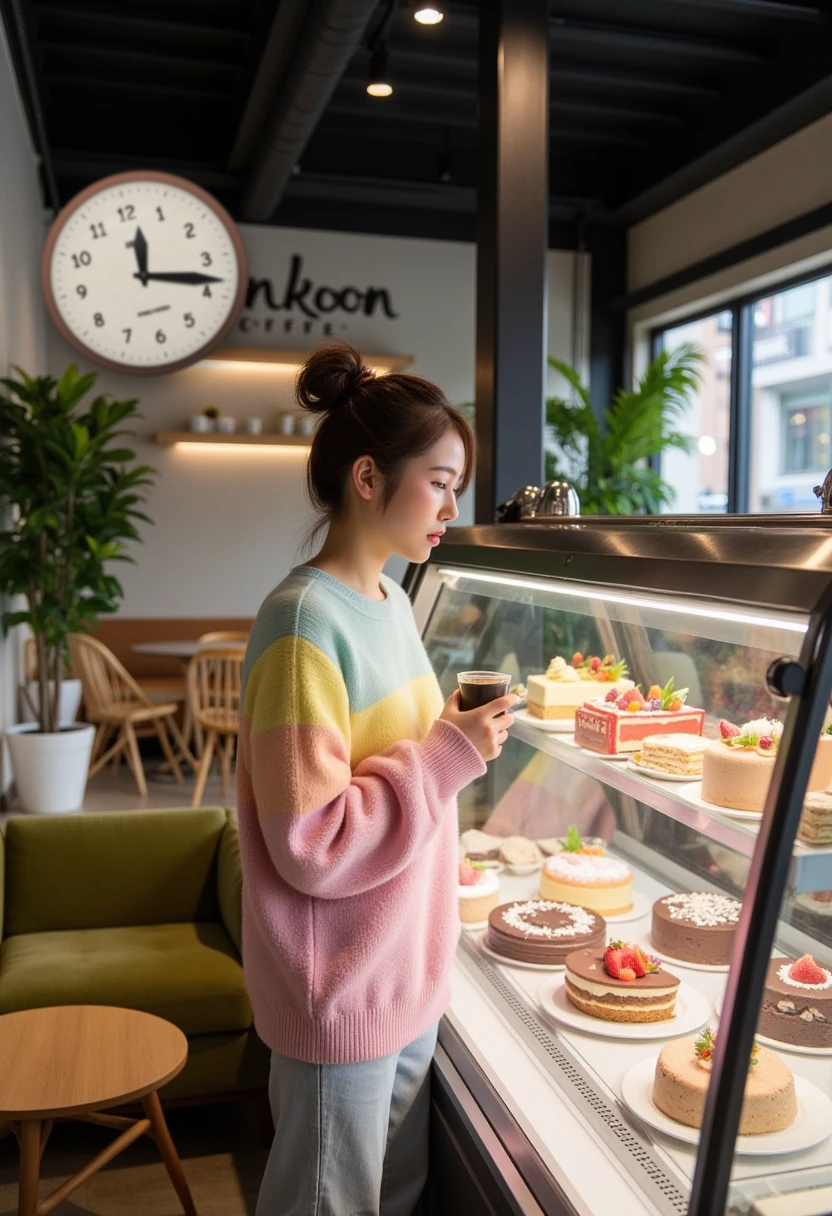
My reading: 12:18
